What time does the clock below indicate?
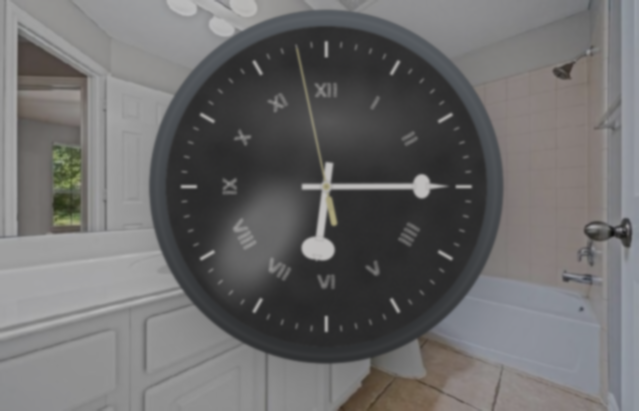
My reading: 6:14:58
